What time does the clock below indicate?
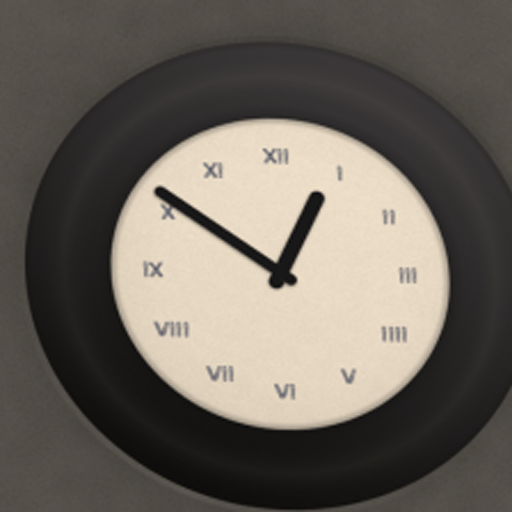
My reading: 12:51
